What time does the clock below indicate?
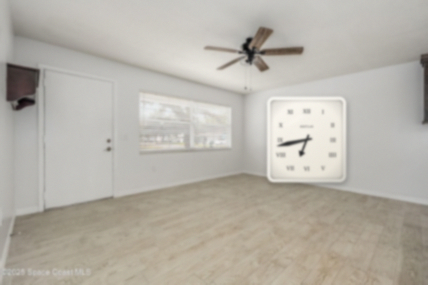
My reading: 6:43
